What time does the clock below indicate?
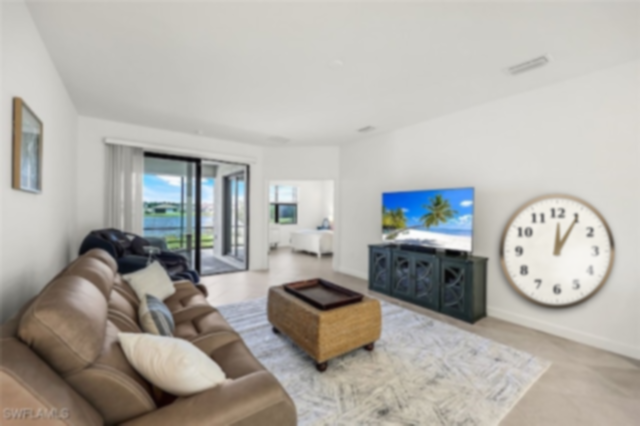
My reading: 12:05
